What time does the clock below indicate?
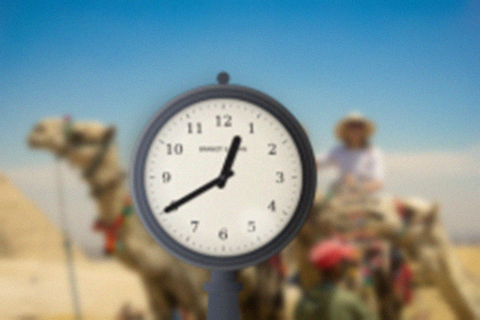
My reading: 12:40
